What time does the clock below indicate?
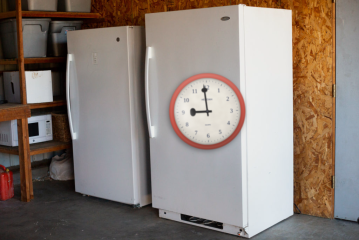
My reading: 8:59
